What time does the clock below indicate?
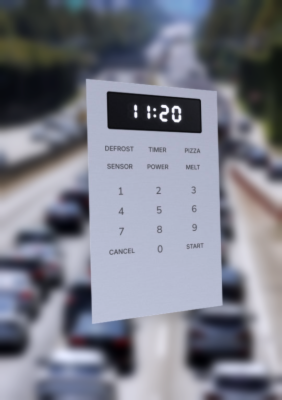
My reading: 11:20
